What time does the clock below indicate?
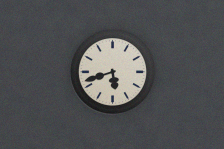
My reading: 5:42
